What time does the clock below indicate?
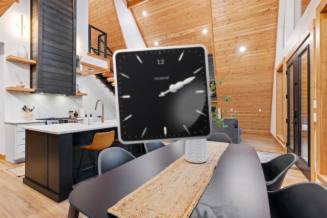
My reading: 2:11
